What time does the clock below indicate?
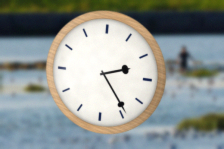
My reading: 2:24
